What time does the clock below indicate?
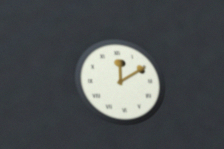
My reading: 12:10
